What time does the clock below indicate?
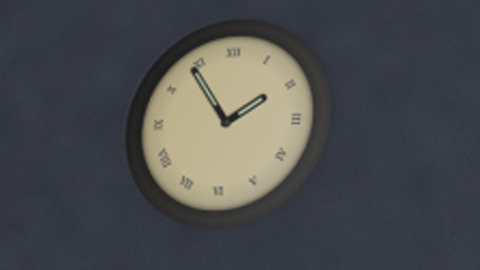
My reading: 1:54
